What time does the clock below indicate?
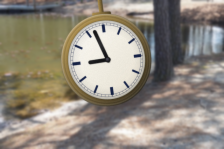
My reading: 8:57
